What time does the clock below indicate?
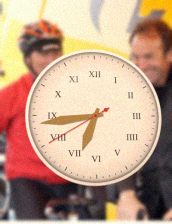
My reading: 6:43:40
